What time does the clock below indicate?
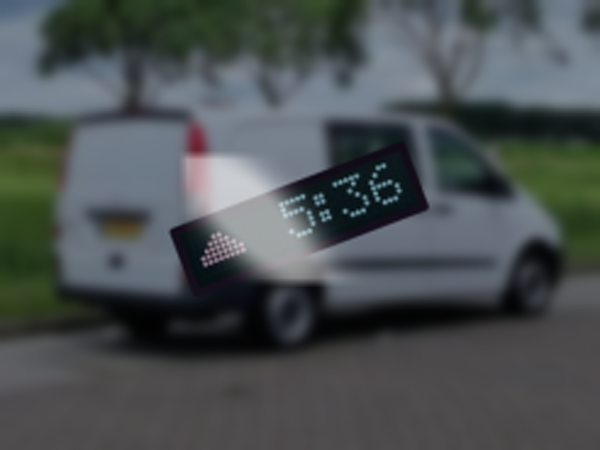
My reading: 5:36
